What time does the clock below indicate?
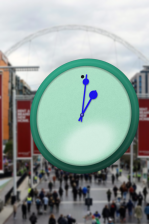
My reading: 1:01
